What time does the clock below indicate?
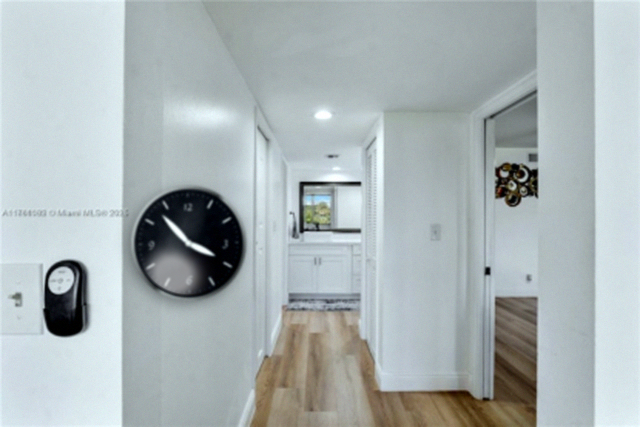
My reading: 3:53
